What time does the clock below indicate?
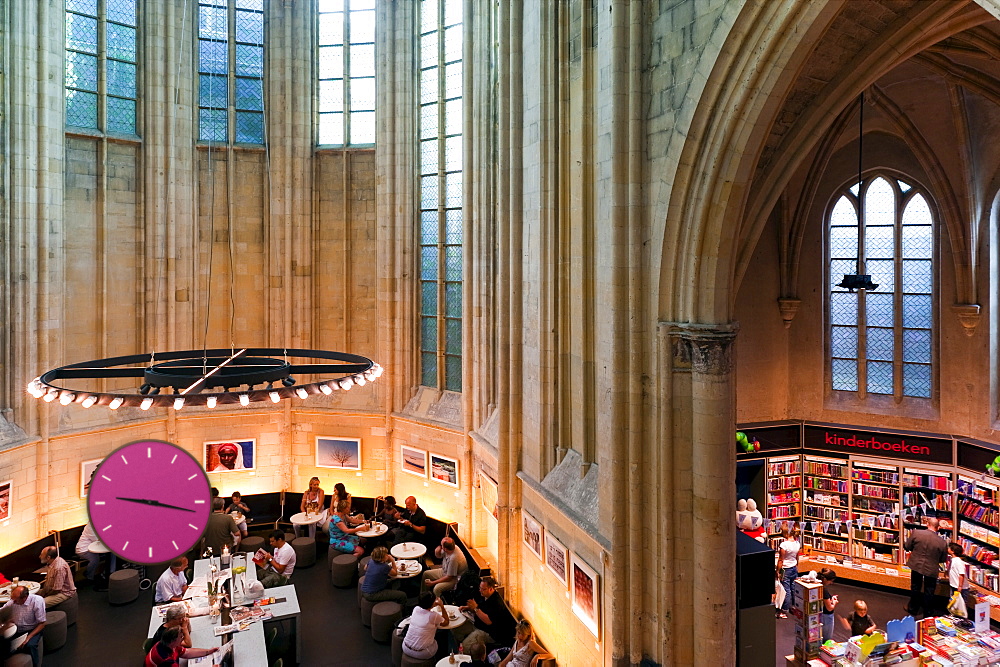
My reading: 9:17
